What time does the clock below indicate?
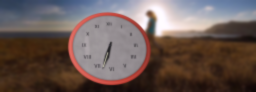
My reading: 6:33
